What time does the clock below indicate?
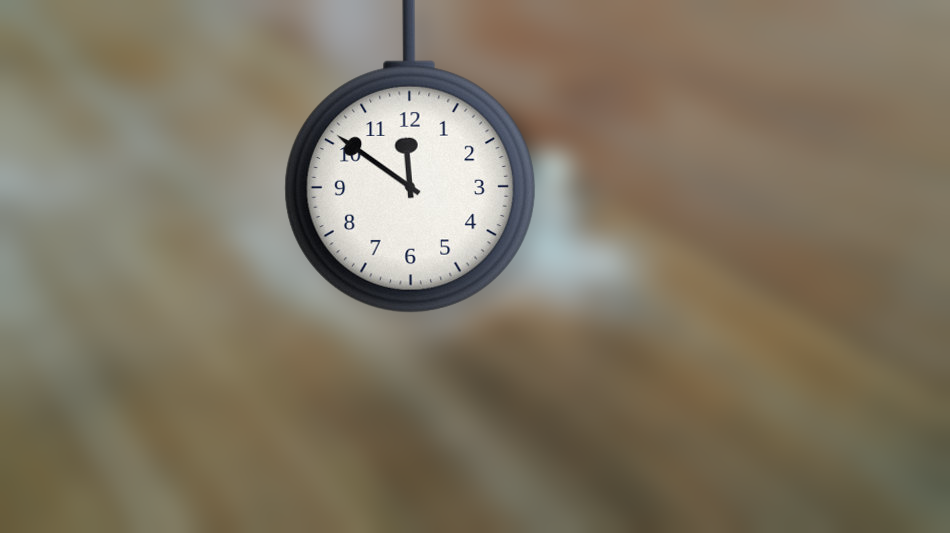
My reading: 11:51
